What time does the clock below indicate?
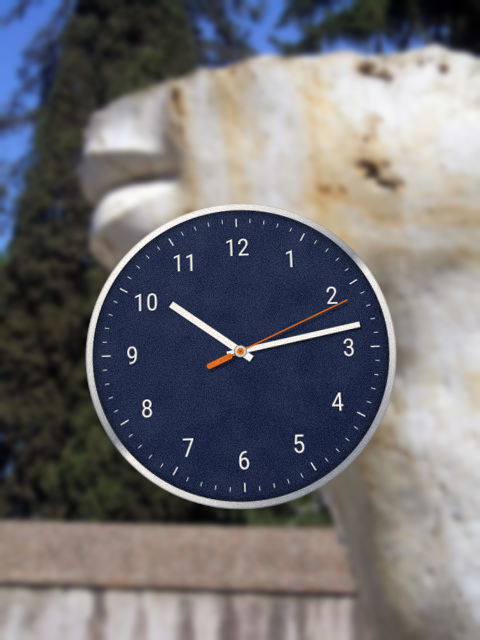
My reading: 10:13:11
